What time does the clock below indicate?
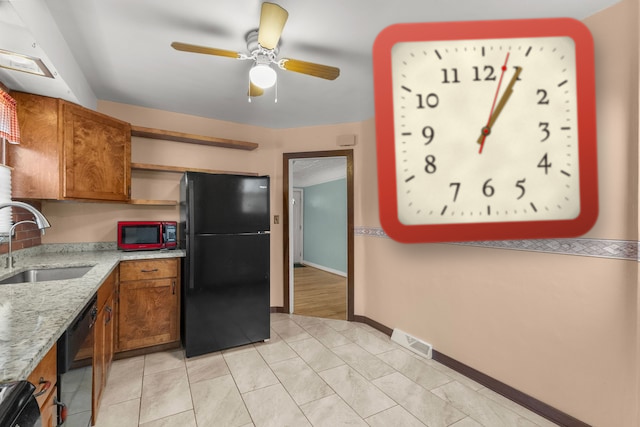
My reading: 1:05:03
